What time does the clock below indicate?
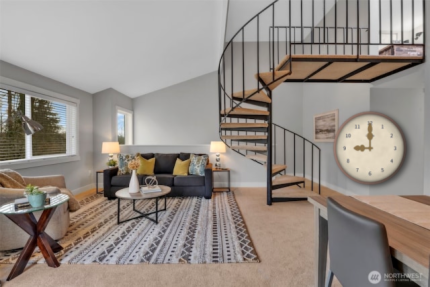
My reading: 9:00
